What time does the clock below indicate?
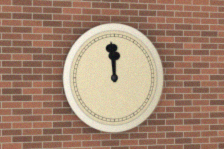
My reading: 11:59
